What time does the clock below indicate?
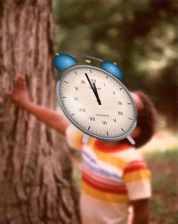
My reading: 11:58
